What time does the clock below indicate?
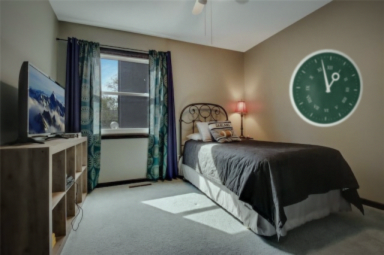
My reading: 12:57
